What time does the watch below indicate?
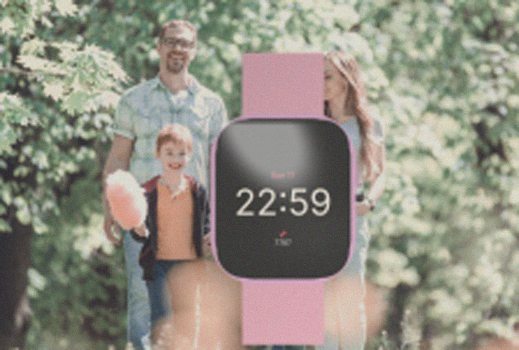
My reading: 22:59
